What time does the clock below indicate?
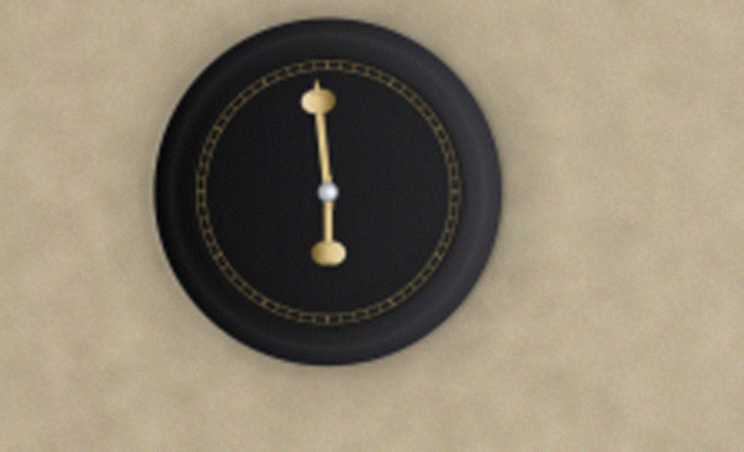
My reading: 5:59
